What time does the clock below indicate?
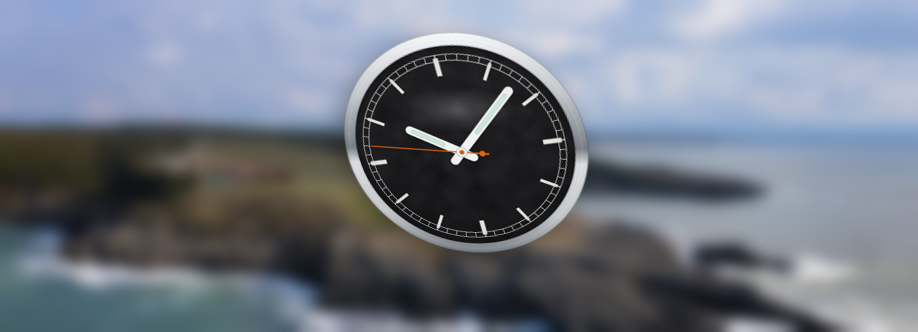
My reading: 10:07:47
